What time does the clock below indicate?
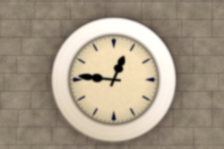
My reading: 12:46
